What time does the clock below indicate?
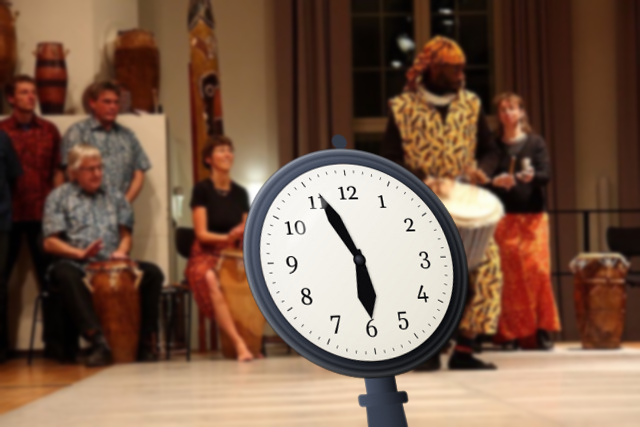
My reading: 5:56
